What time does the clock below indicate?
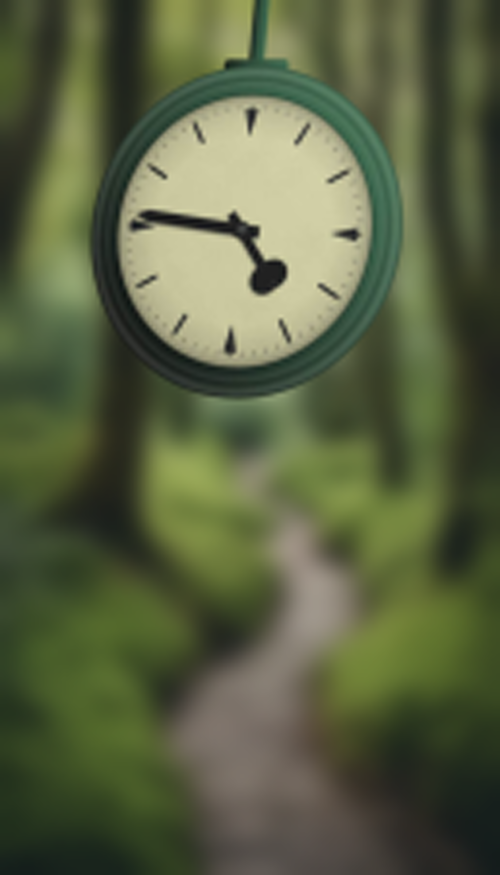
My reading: 4:46
